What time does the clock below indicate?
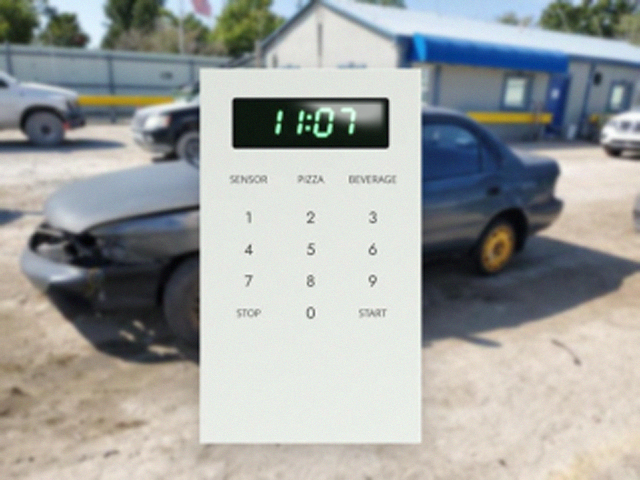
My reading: 11:07
